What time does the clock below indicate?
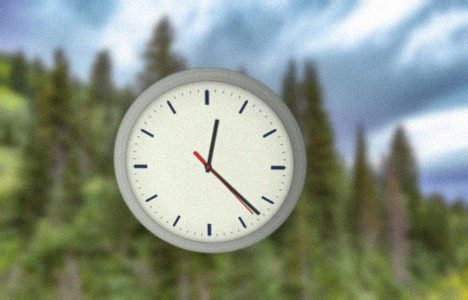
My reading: 12:22:23
